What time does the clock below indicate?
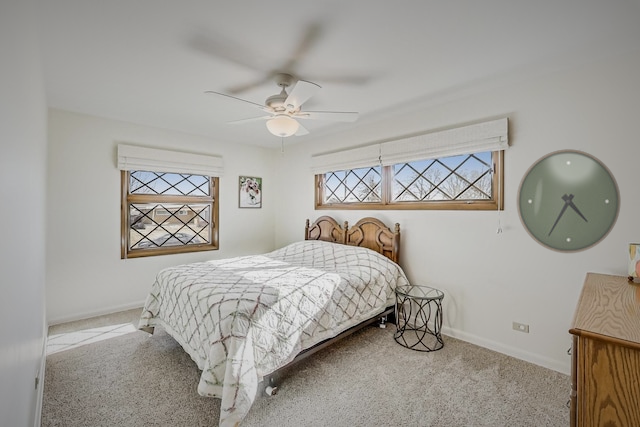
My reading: 4:35
